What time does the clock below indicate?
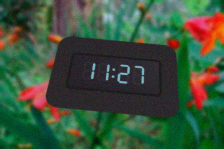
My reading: 11:27
